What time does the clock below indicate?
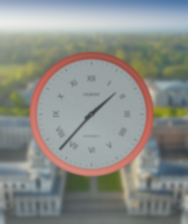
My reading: 1:37
